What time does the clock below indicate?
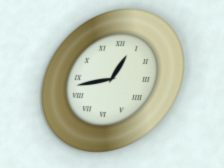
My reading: 12:43
